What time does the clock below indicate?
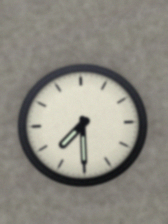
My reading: 7:30
